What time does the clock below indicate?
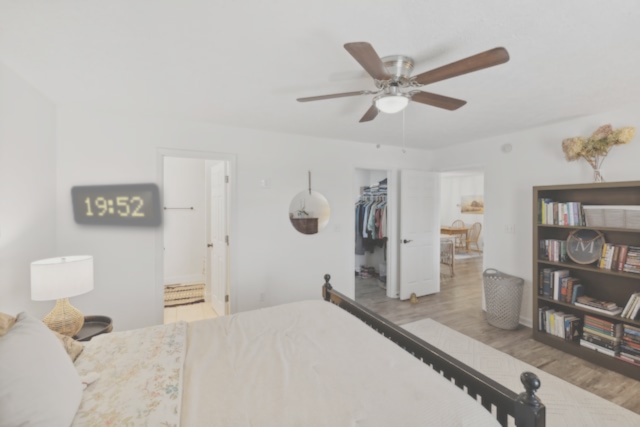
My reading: 19:52
